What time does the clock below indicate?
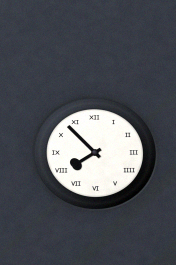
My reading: 7:53
